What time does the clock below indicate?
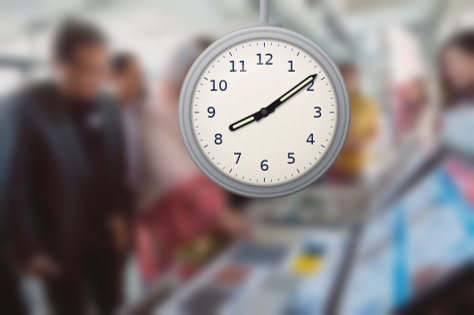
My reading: 8:09
